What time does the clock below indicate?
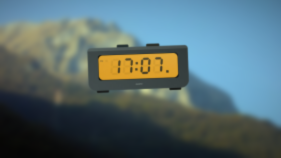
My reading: 17:07
